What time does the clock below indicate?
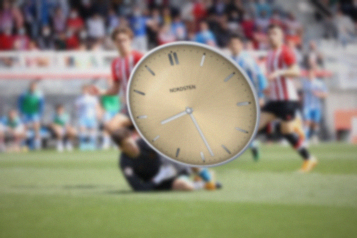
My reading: 8:28
